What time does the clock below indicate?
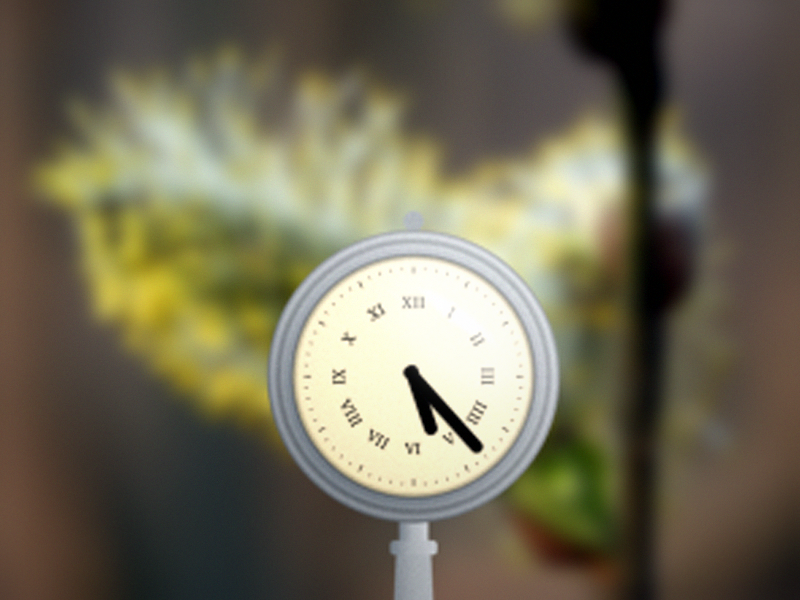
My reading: 5:23
